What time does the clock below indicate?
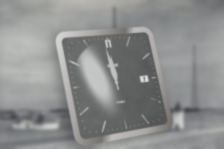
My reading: 11:59
